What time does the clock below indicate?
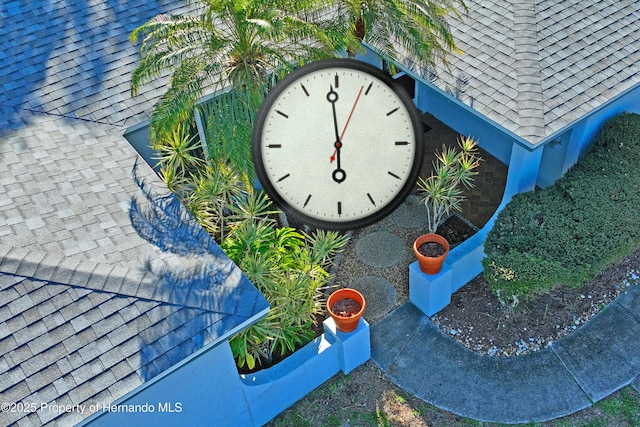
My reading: 5:59:04
